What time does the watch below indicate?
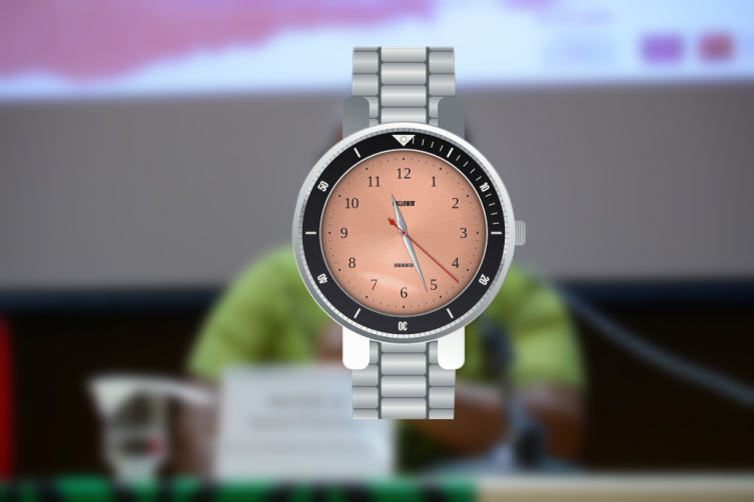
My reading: 11:26:22
